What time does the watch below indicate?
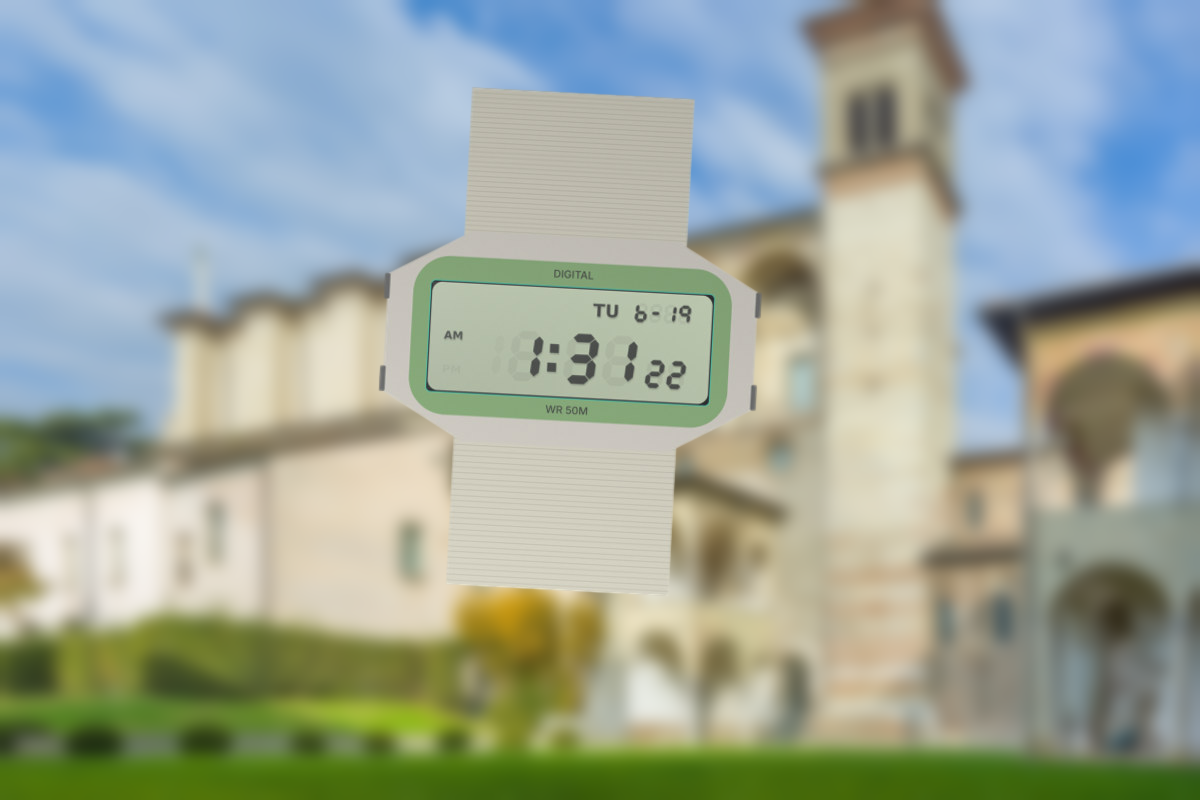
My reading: 1:31:22
